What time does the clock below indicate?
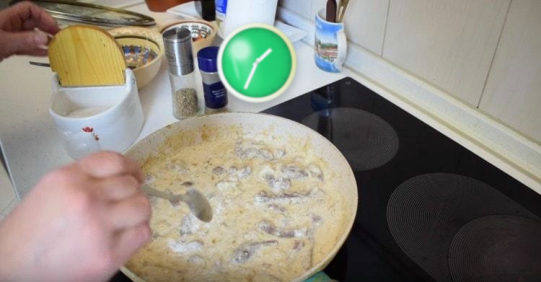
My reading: 1:34
